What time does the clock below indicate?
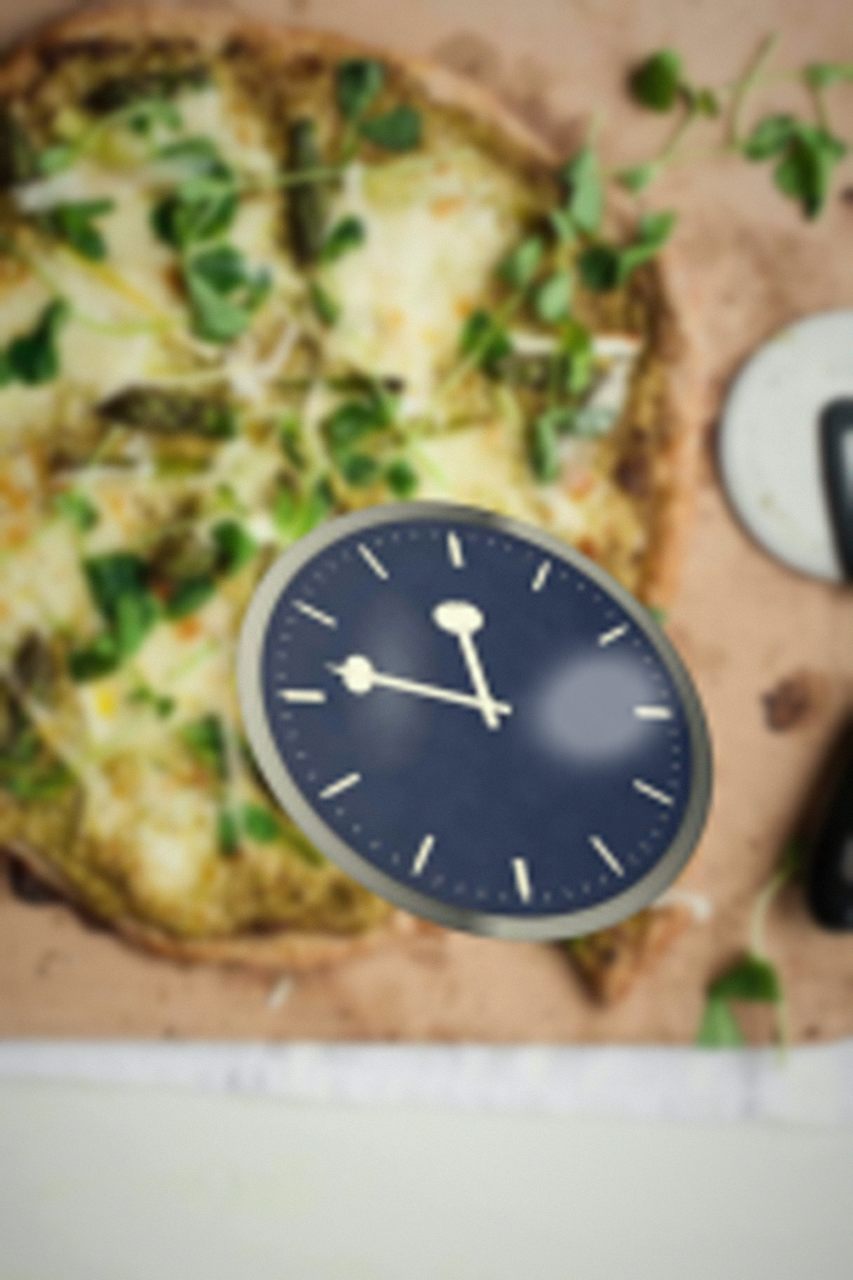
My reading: 11:47
